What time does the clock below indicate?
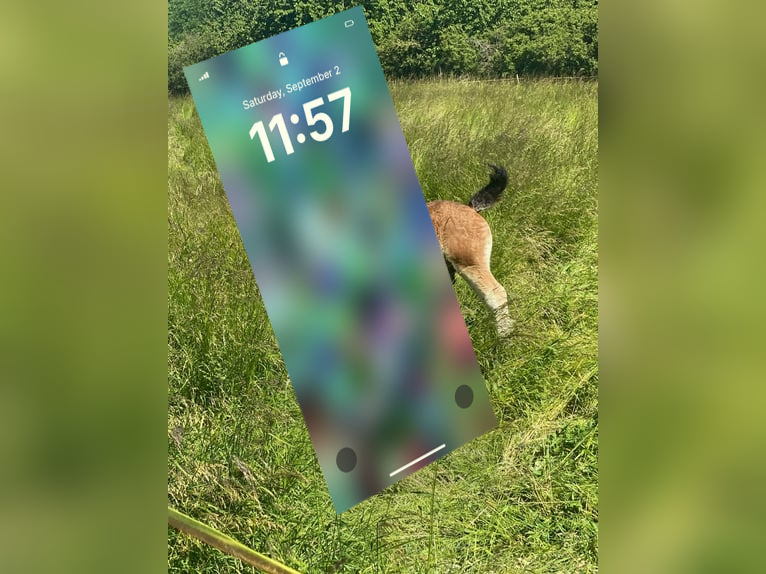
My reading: 11:57
